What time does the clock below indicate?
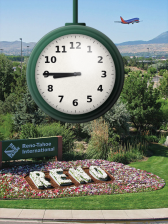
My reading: 8:45
